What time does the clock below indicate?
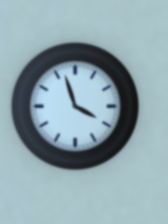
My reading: 3:57
